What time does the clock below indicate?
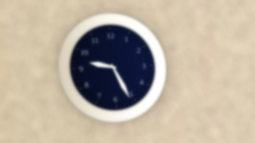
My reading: 9:26
